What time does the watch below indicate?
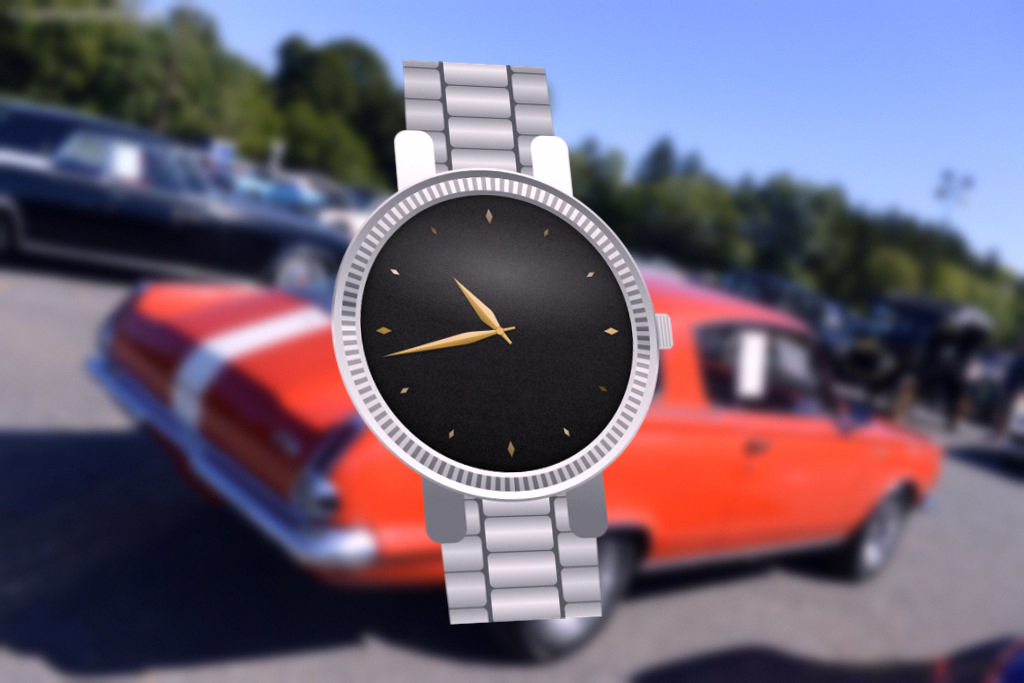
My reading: 10:43
